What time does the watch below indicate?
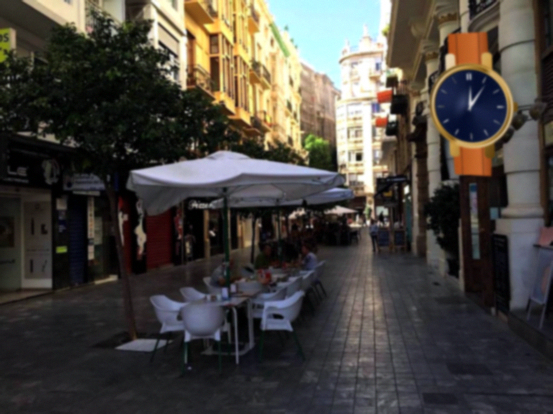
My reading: 12:06
